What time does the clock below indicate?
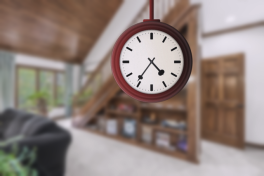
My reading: 4:36
